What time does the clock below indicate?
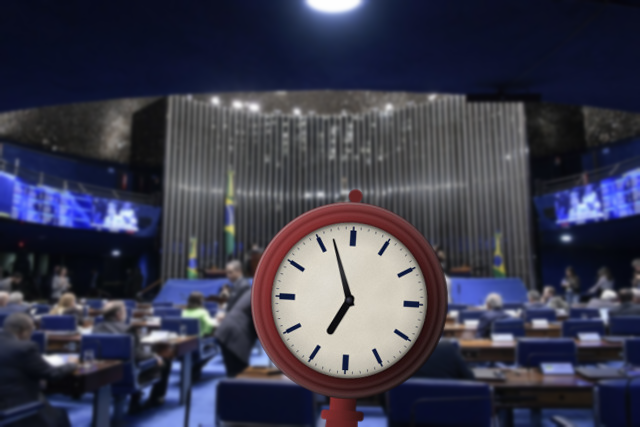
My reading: 6:57
